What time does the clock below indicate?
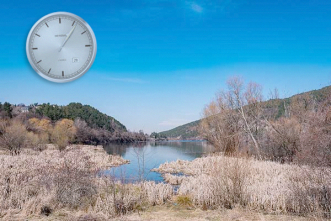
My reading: 1:06
